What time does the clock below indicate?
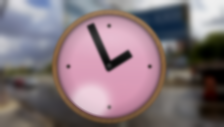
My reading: 1:56
